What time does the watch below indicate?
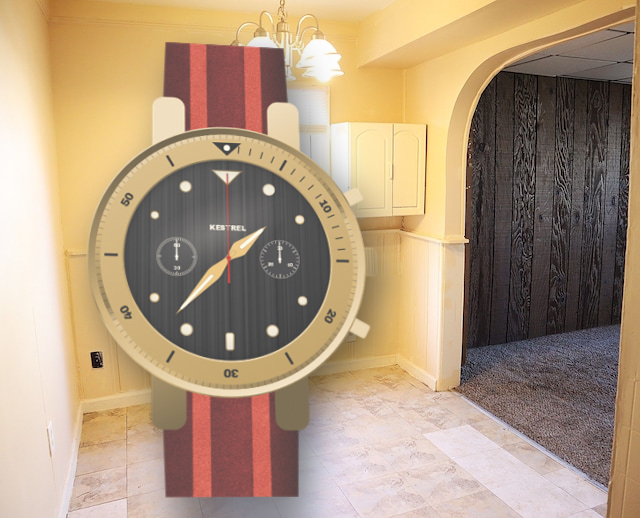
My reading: 1:37
